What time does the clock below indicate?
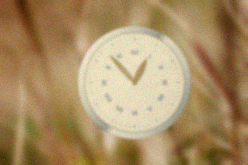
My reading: 12:53
